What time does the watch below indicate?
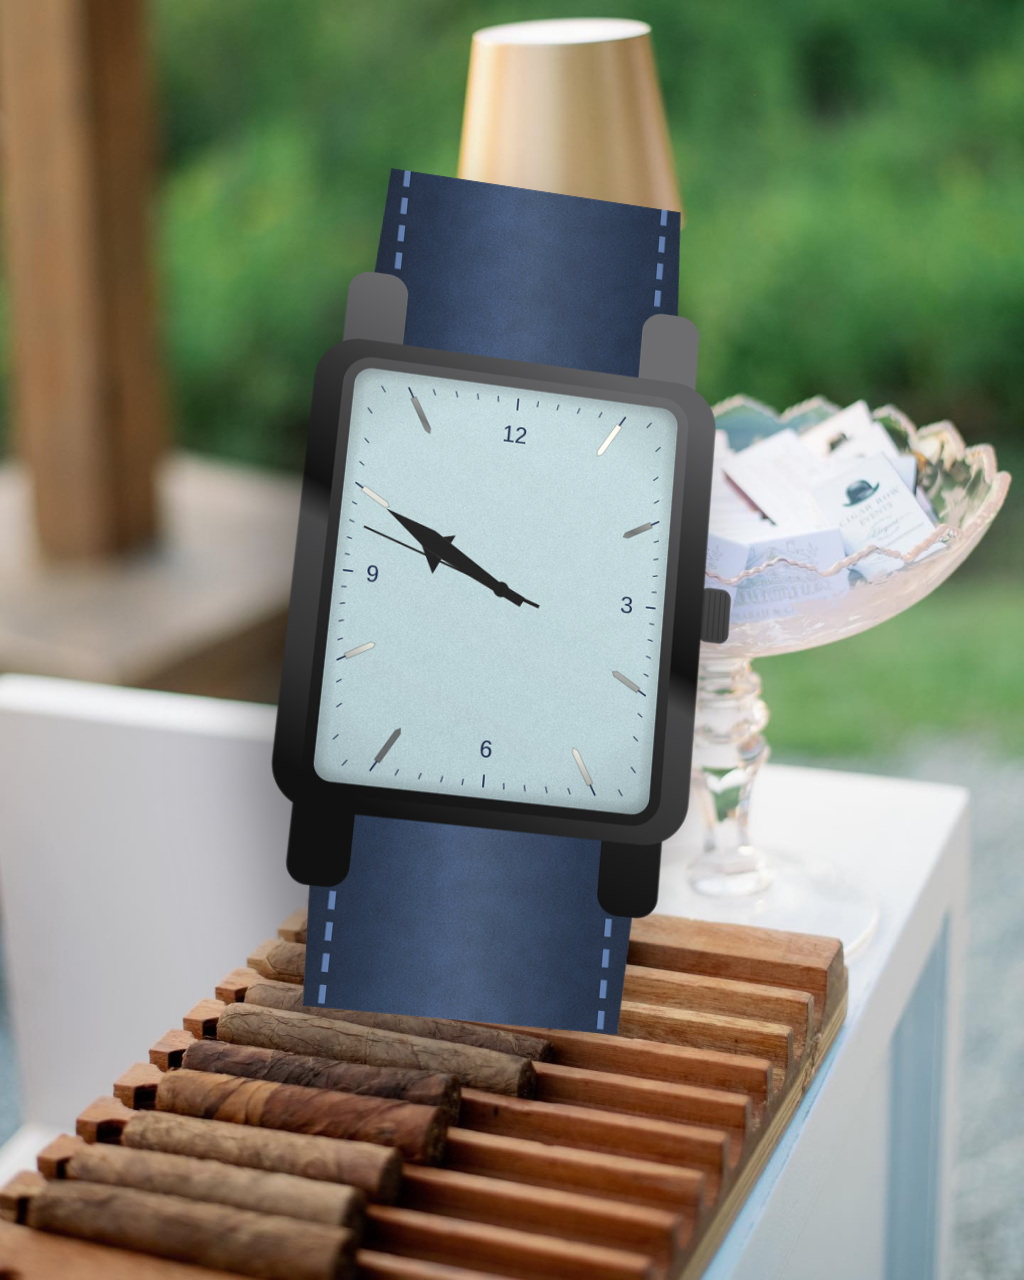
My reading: 9:49:48
